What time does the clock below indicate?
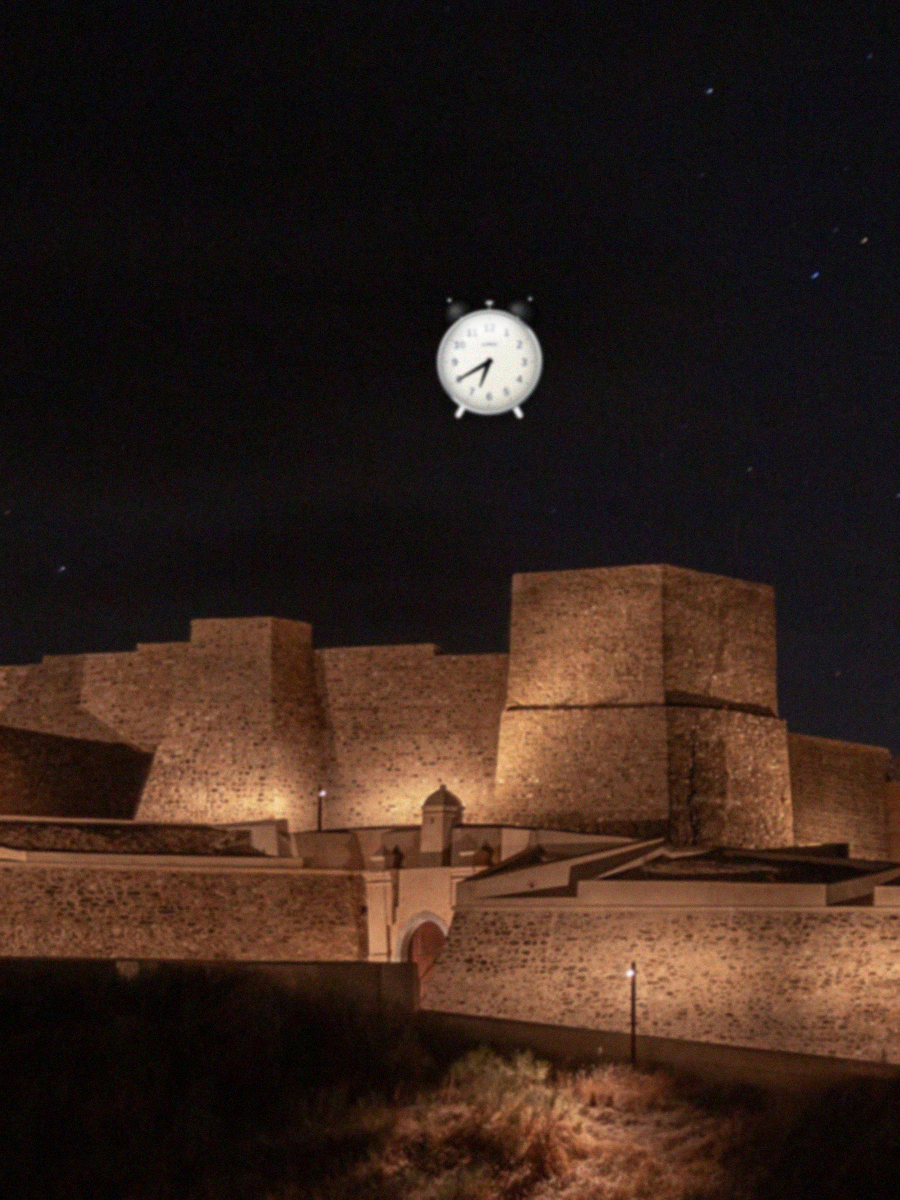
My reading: 6:40
